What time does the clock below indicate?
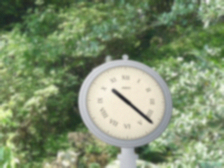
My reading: 10:22
